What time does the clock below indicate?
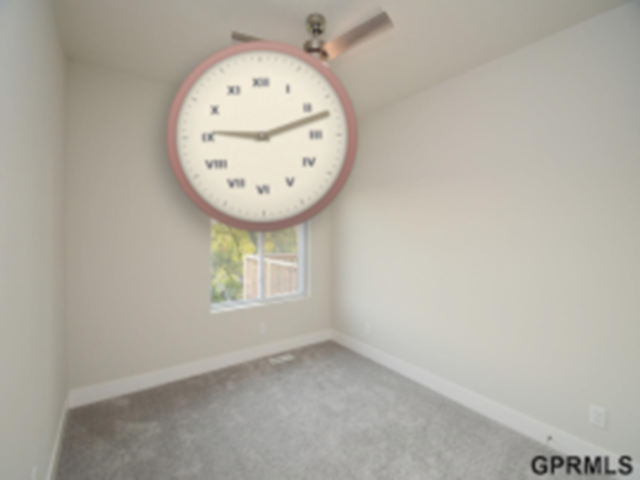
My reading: 9:12
